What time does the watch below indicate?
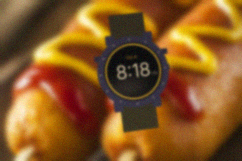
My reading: 8:18
